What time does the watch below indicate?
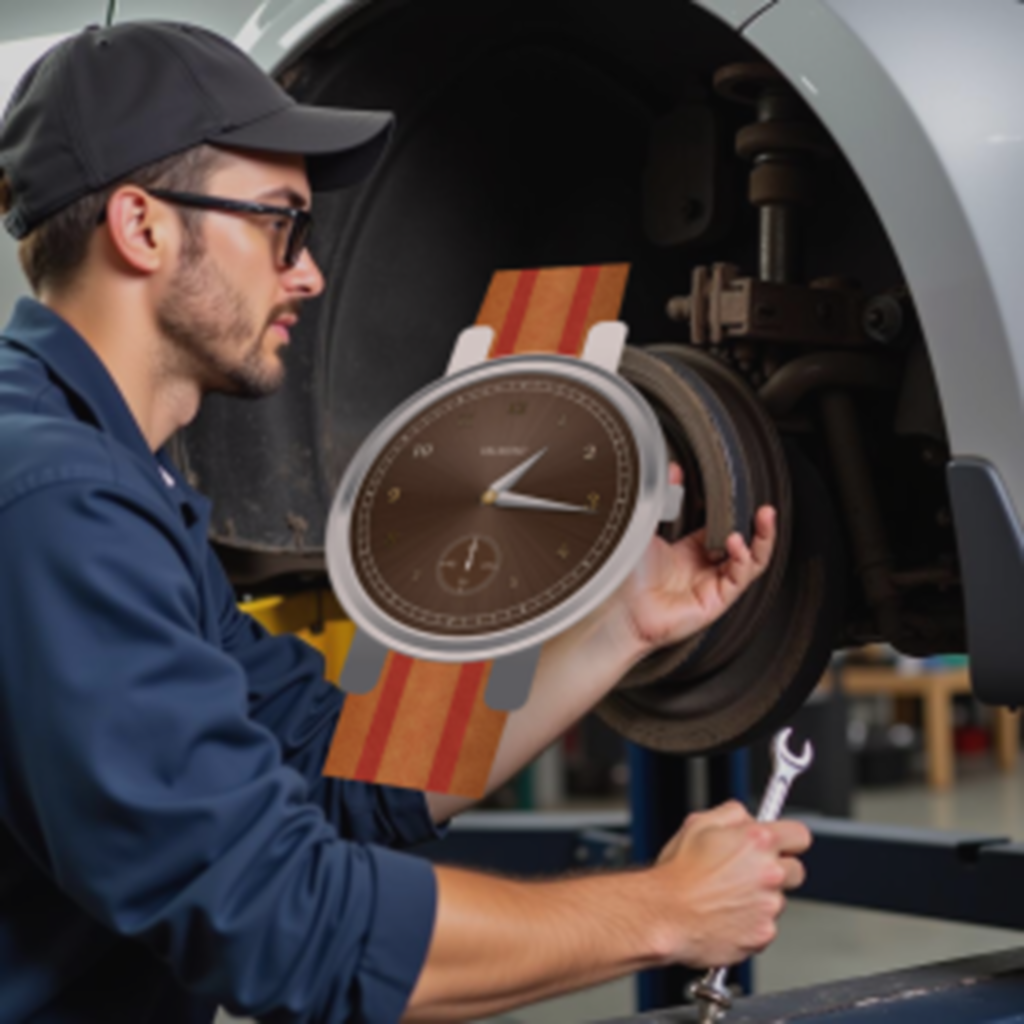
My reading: 1:16
